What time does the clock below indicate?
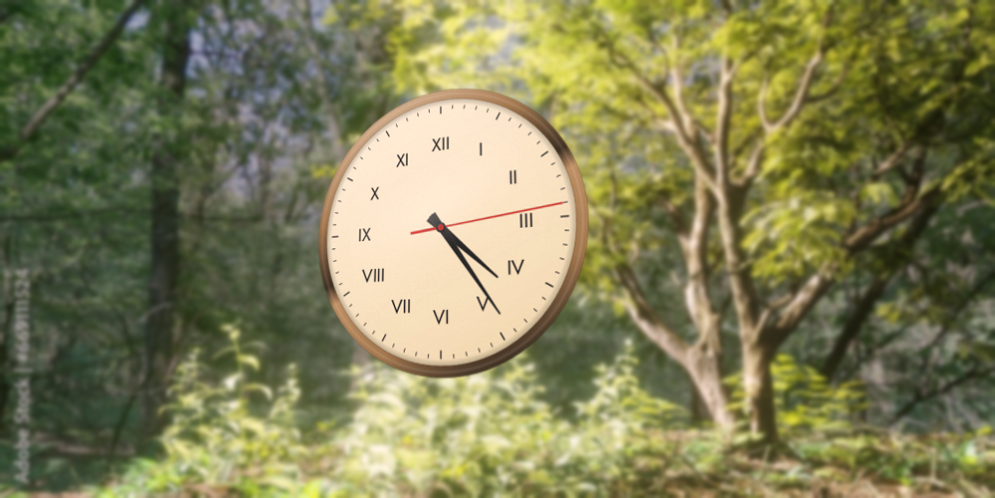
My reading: 4:24:14
